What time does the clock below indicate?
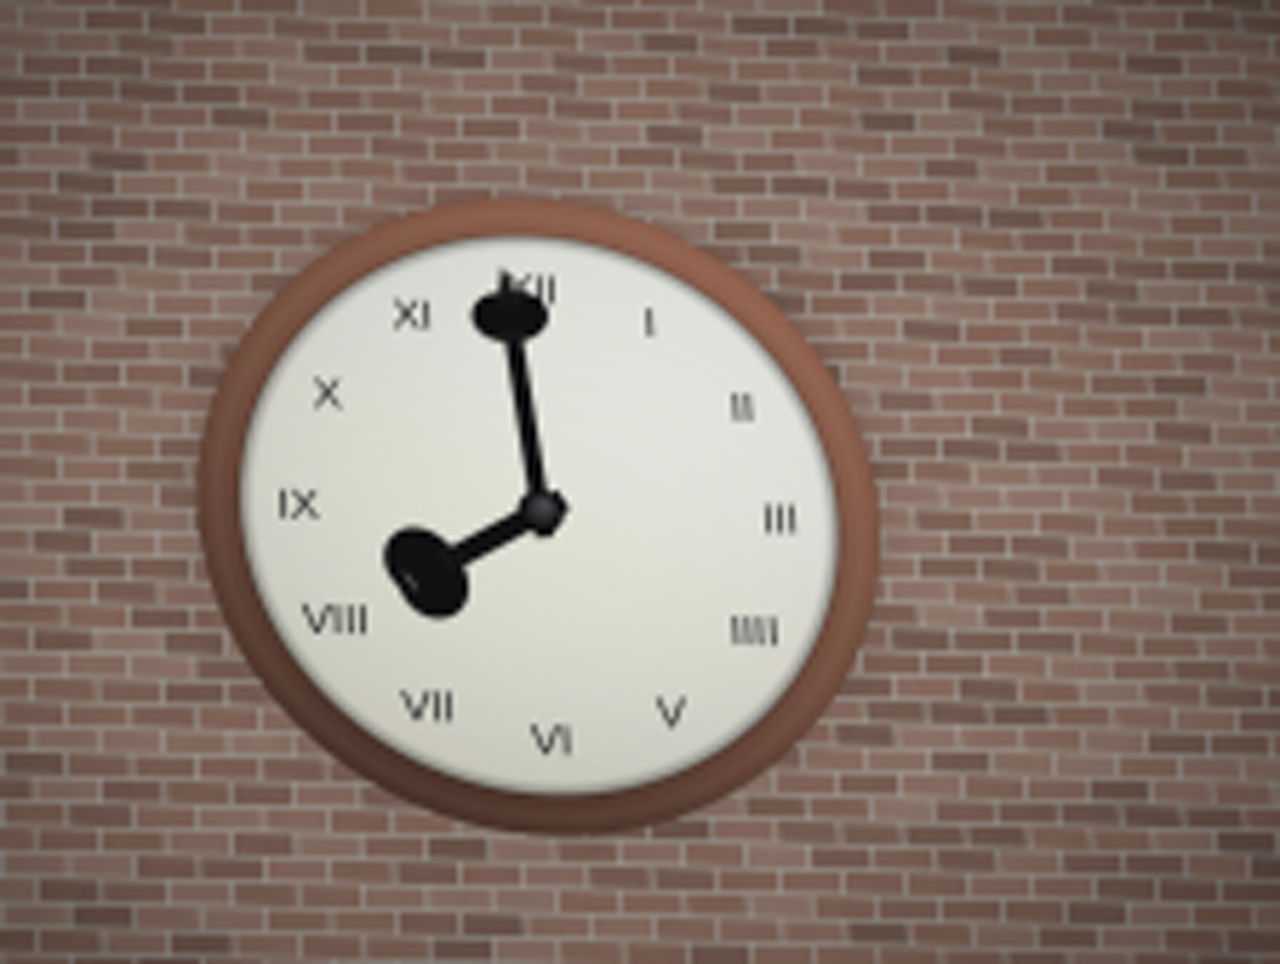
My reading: 7:59
